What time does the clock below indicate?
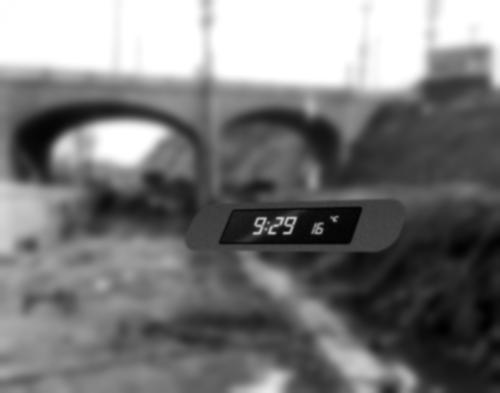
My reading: 9:29
